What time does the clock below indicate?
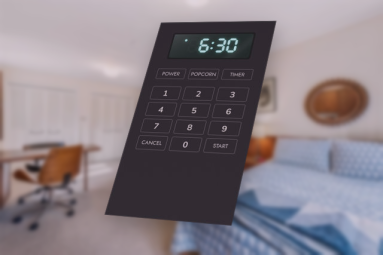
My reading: 6:30
